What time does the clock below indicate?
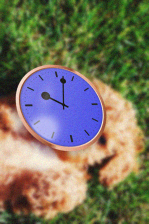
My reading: 10:02
